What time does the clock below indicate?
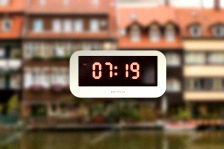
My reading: 7:19
